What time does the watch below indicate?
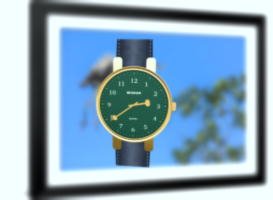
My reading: 2:39
